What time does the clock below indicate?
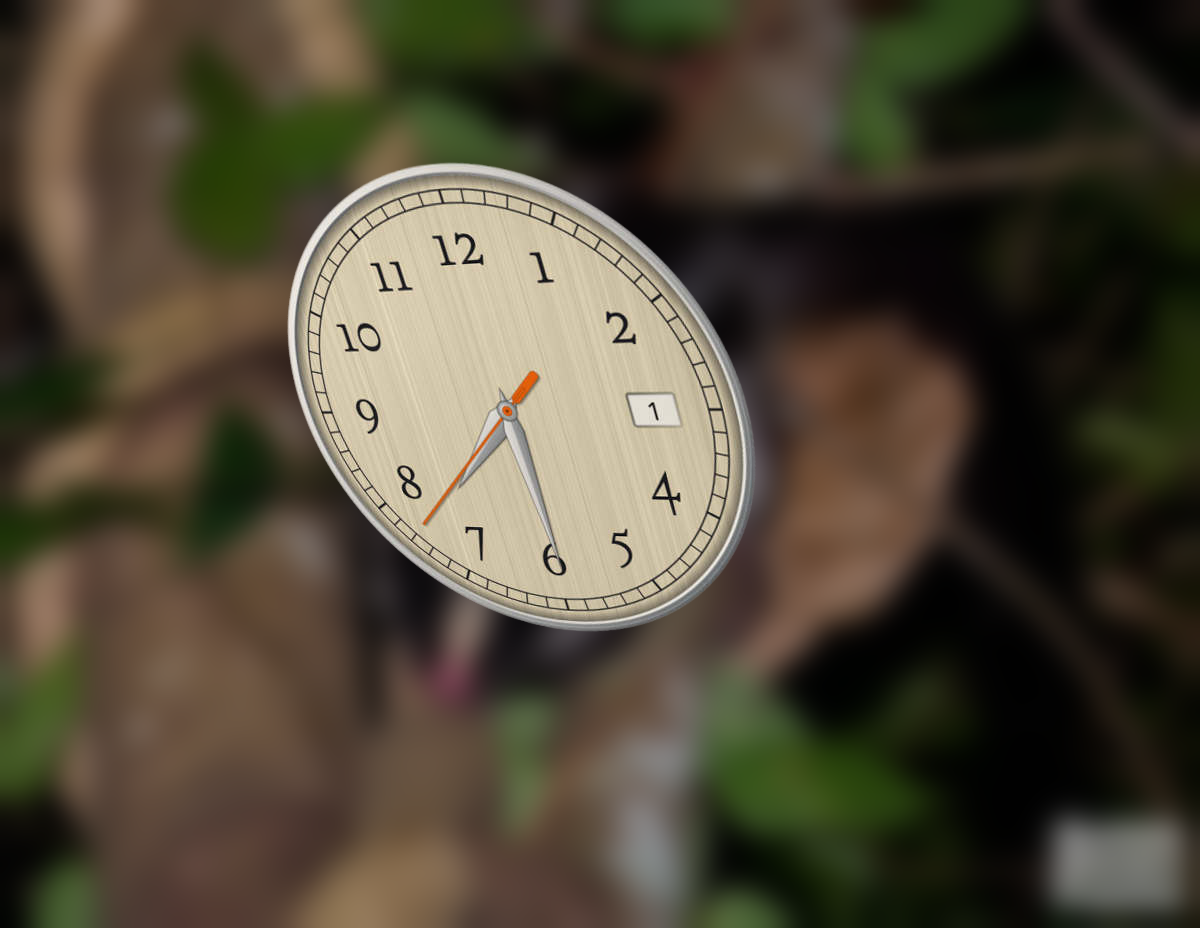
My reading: 7:29:38
